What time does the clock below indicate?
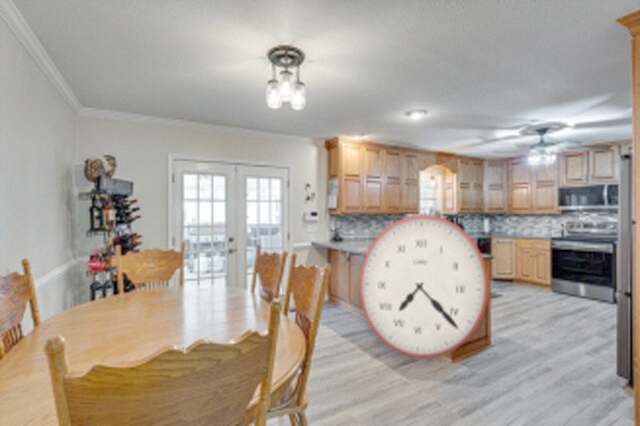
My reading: 7:22
